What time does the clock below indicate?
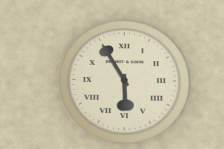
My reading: 5:55
